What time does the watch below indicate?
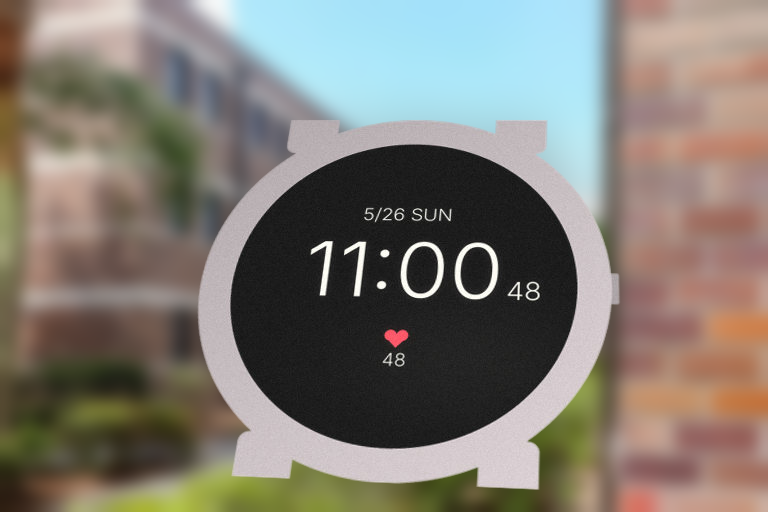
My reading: 11:00:48
